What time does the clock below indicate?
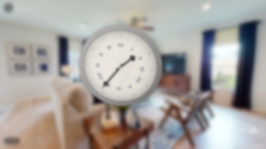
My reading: 1:36
